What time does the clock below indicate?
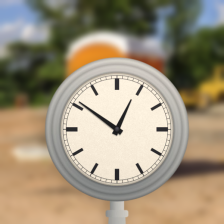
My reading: 12:51
